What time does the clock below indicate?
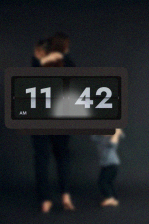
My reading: 11:42
